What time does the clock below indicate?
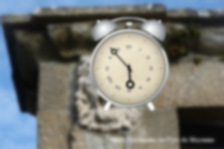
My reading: 5:53
